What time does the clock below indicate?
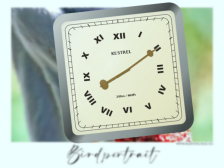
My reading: 8:10
